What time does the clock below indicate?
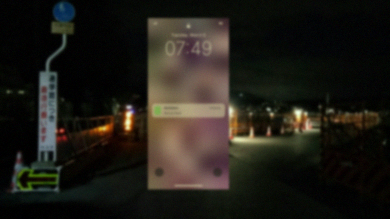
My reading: 7:49
